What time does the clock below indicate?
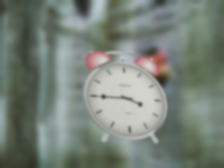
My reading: 3:45
